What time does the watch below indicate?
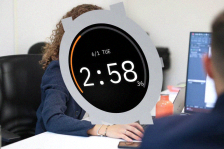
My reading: 2:58
